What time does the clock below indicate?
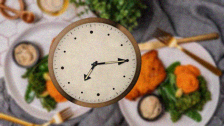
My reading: 7:15
